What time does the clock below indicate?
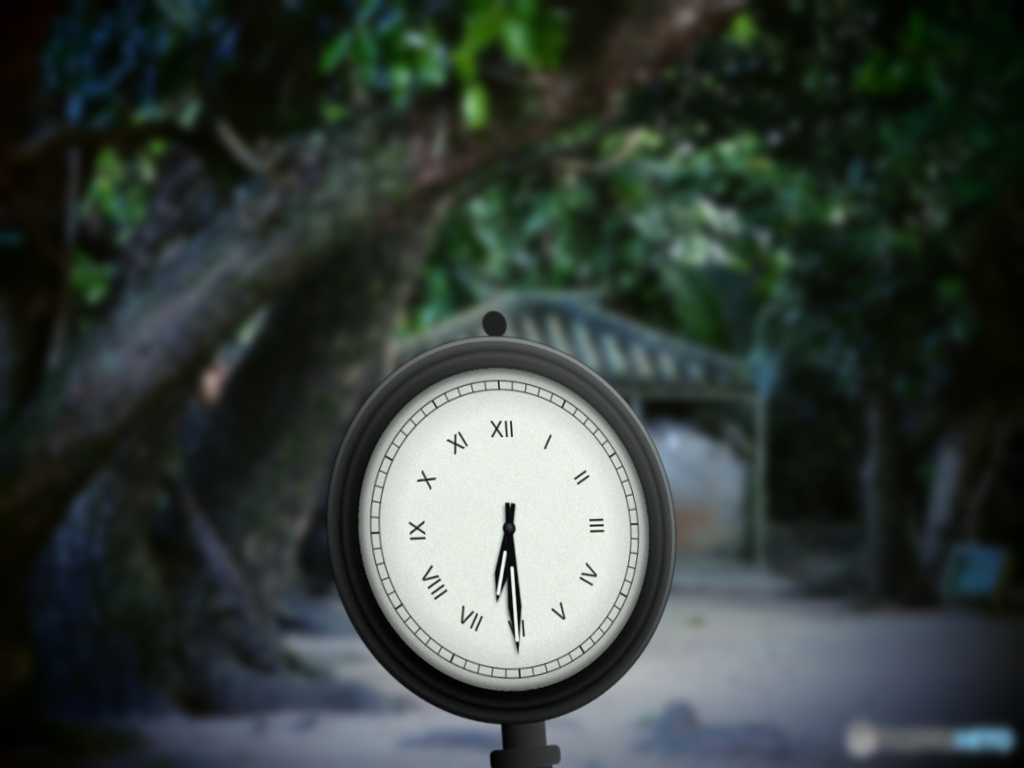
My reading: 6:30
